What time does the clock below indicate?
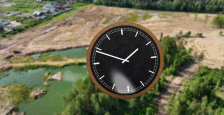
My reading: 1:49
